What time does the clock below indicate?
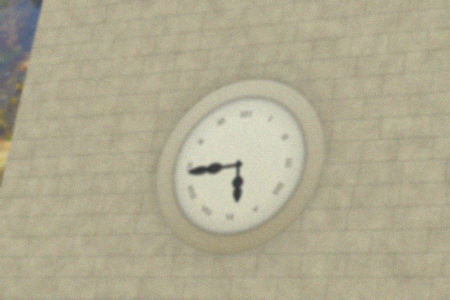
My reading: 5:44
